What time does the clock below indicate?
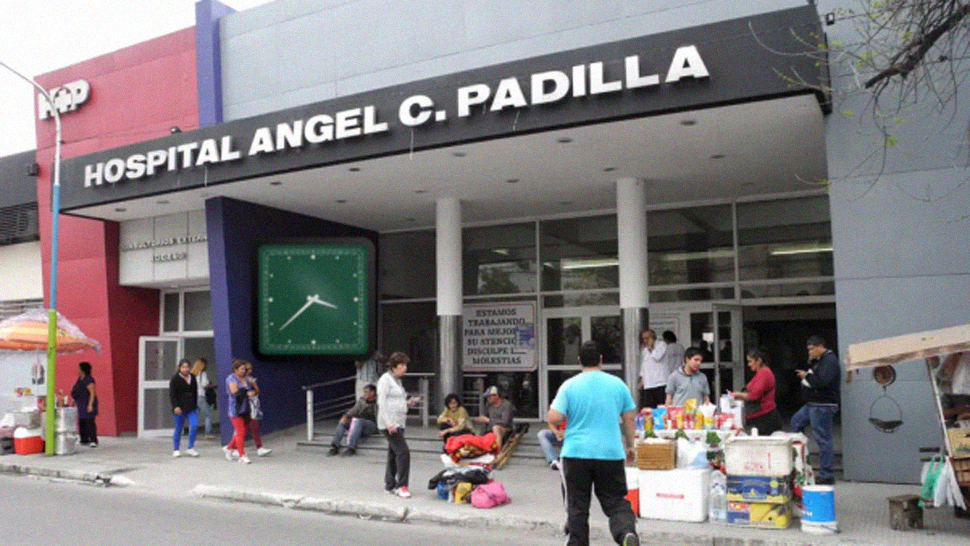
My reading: 3:38
